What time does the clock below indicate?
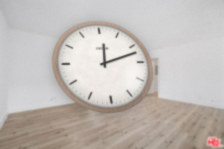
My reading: 12:12
